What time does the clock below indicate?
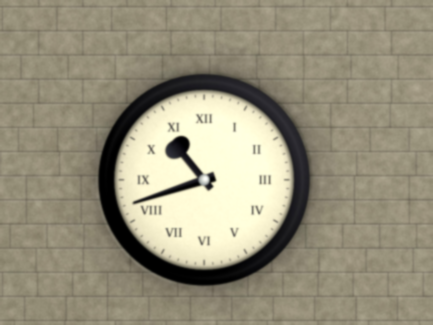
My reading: 10:42
